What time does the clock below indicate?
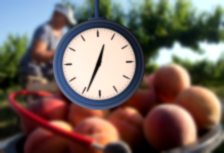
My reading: 12:34
